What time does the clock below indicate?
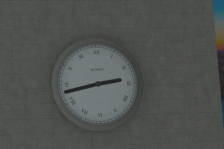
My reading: 2:43
